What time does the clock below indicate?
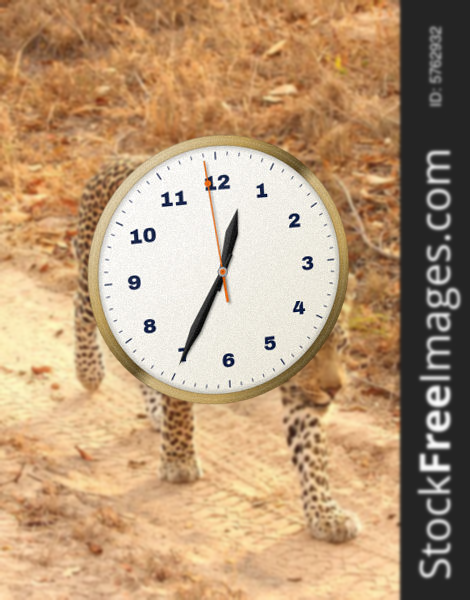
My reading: 12:34:59
